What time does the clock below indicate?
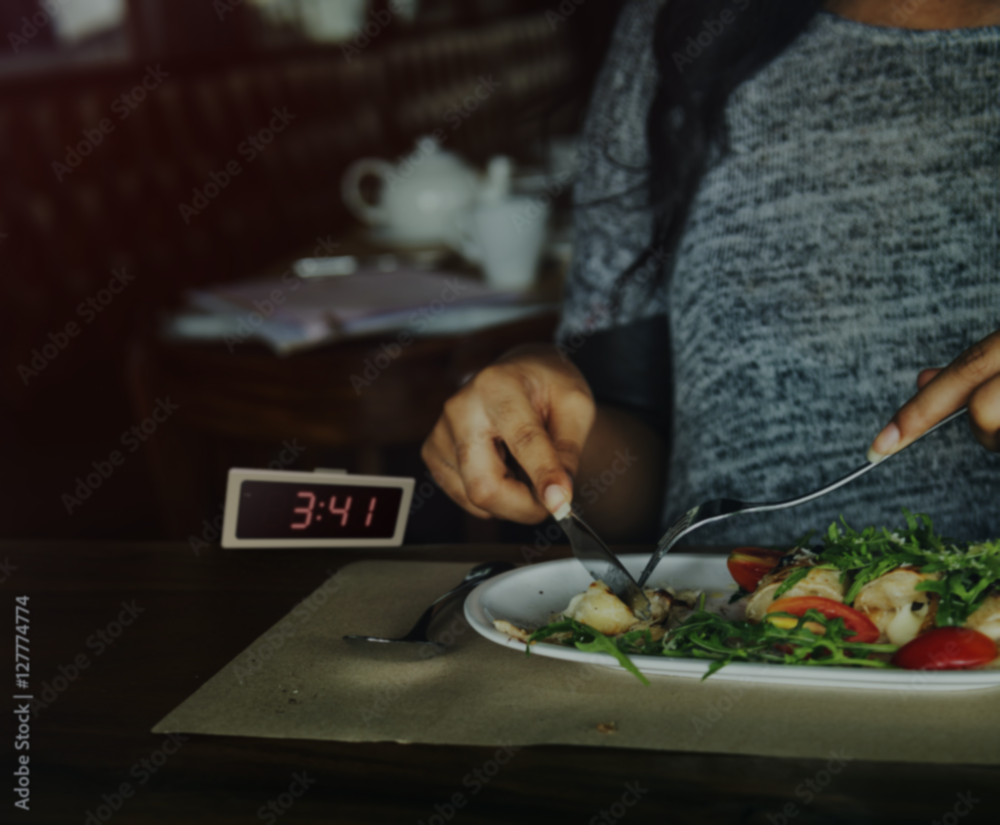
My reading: 3:41
